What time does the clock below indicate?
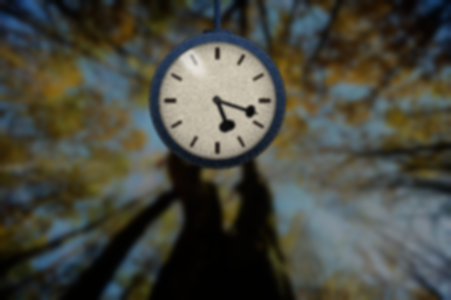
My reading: 5:18
